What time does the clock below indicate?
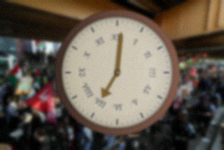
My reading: 7:01
